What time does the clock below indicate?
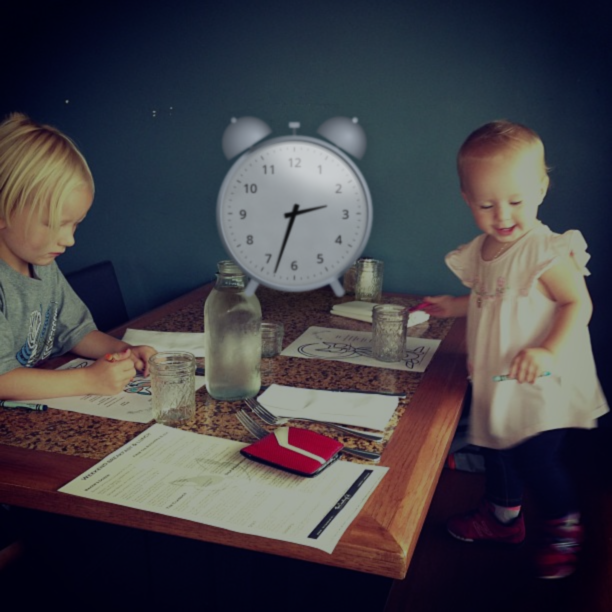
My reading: 2:33
